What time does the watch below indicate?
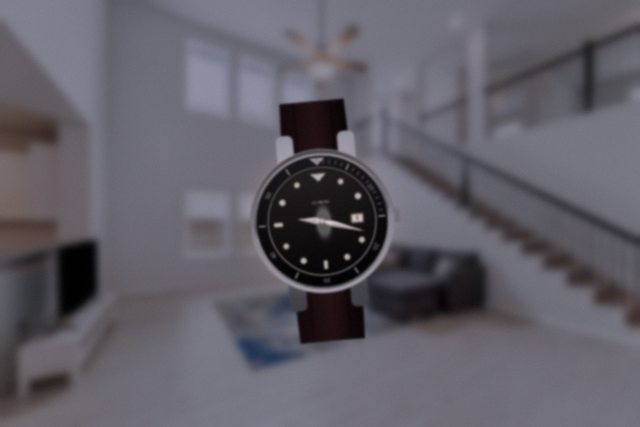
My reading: 9:18
